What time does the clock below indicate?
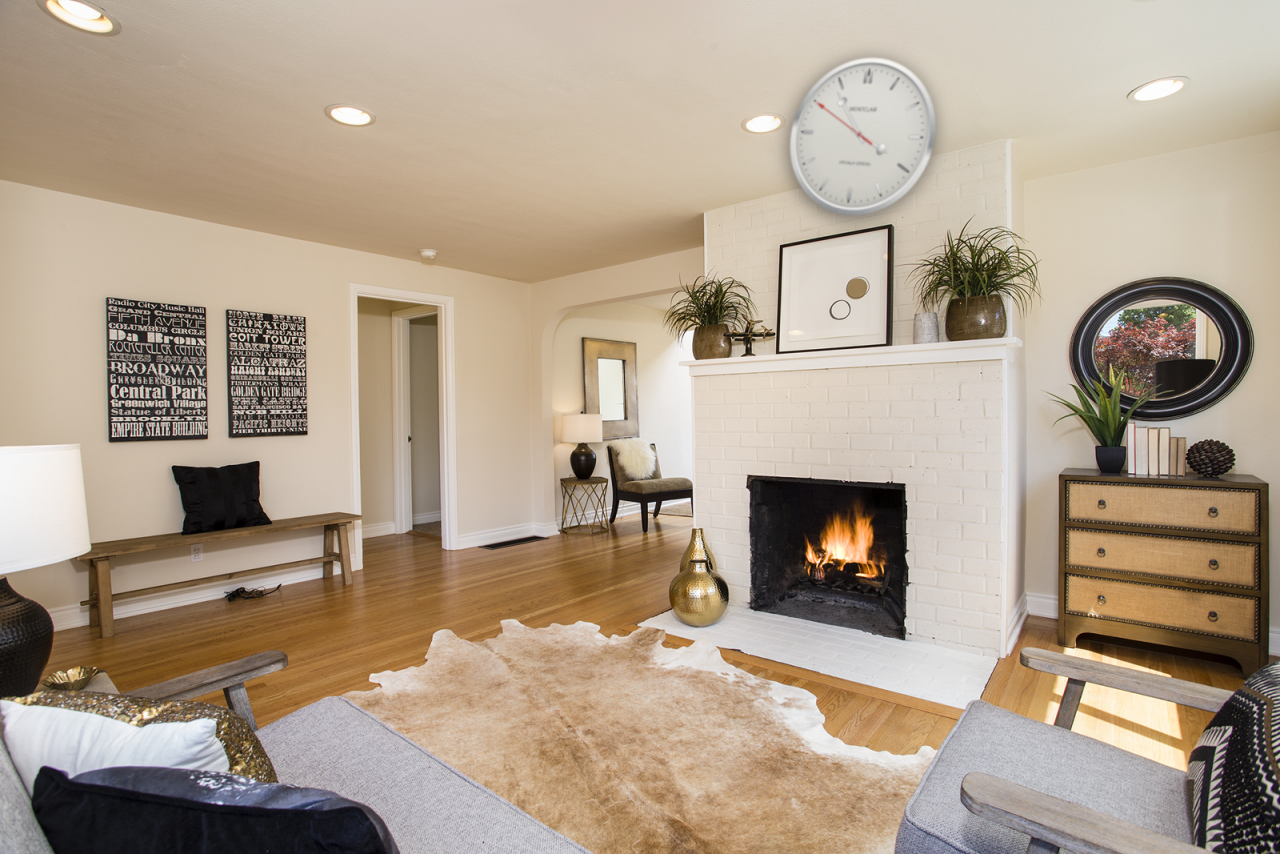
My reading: 3:53:50
